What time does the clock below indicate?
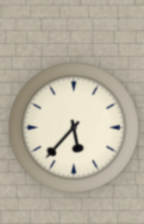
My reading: 5:37
